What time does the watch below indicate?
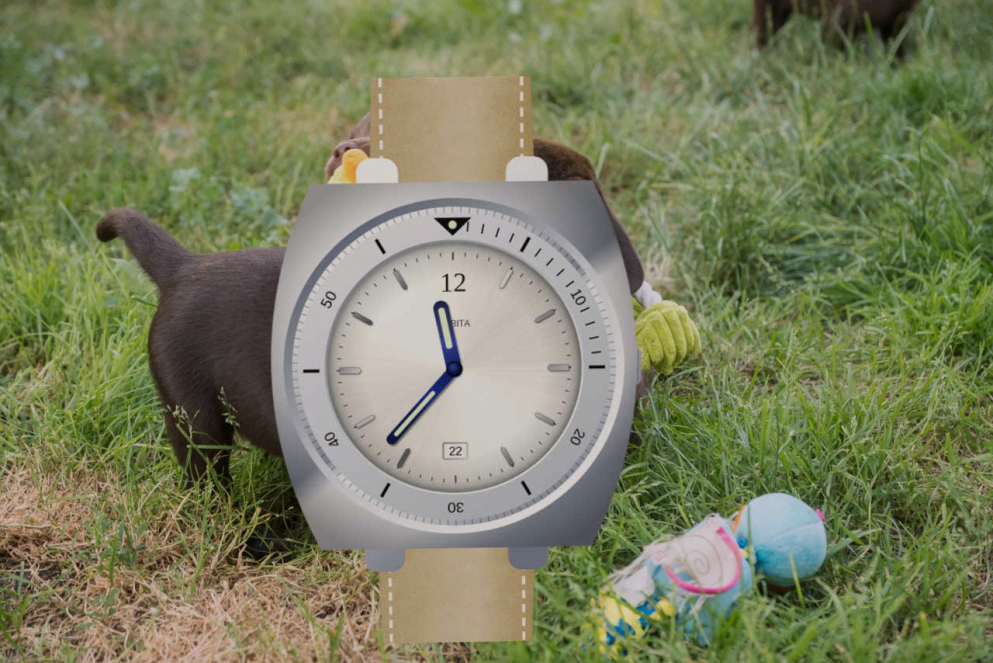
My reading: 11:37
